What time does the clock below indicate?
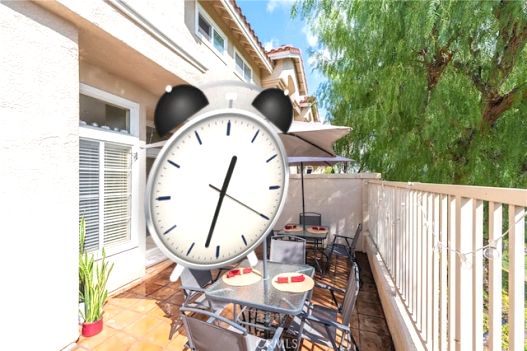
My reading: 12:32:20
